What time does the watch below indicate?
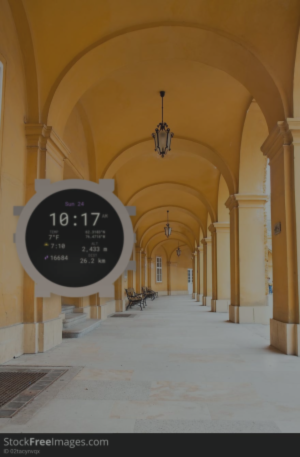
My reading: 10:17
